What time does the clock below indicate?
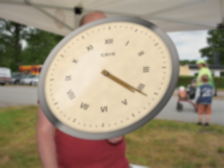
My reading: 4:21
